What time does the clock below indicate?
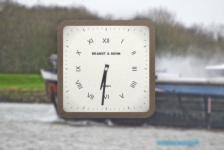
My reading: 6:31
